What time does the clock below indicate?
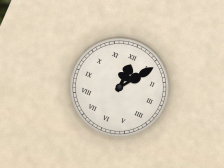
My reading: 12:06
